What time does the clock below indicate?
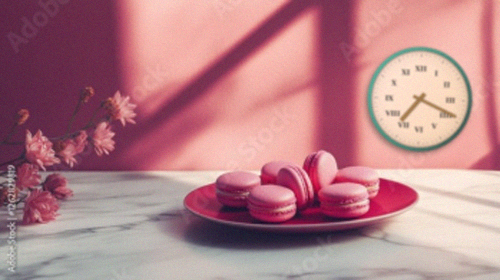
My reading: 7:19
